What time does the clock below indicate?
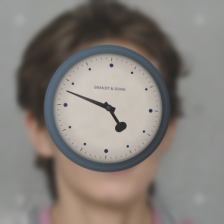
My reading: 4:48
